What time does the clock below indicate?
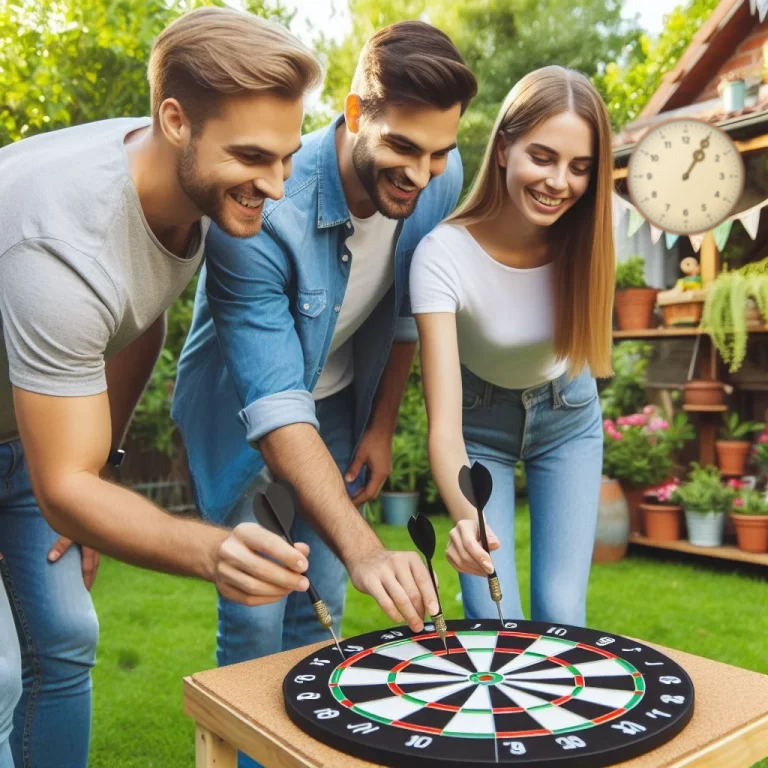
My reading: 1:05
